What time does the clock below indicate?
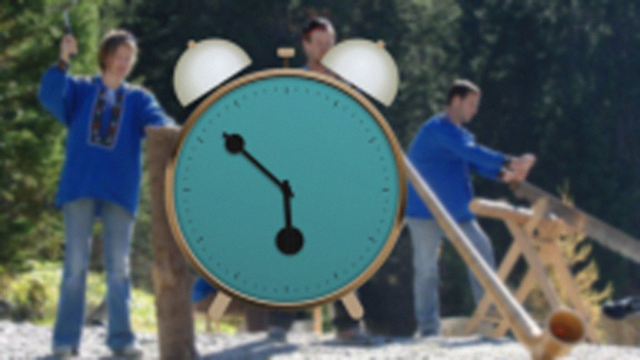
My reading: 5:52
